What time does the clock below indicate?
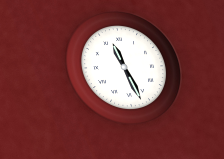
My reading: 11:27
